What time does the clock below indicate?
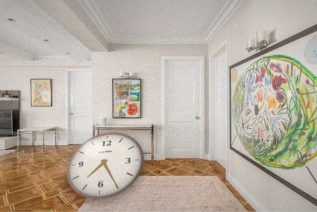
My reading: 7:25
